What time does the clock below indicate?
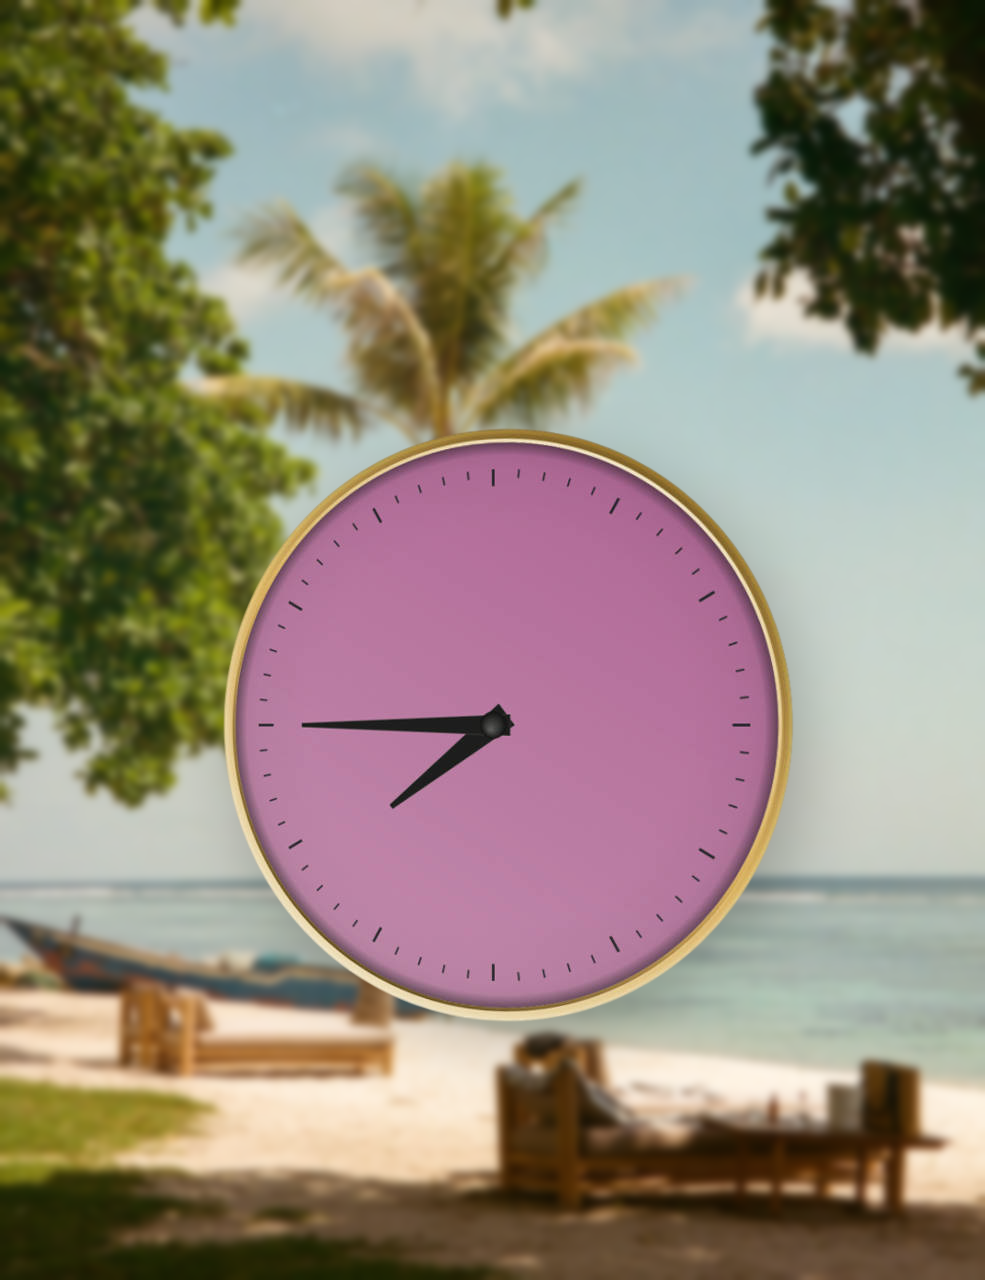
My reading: 7:45
